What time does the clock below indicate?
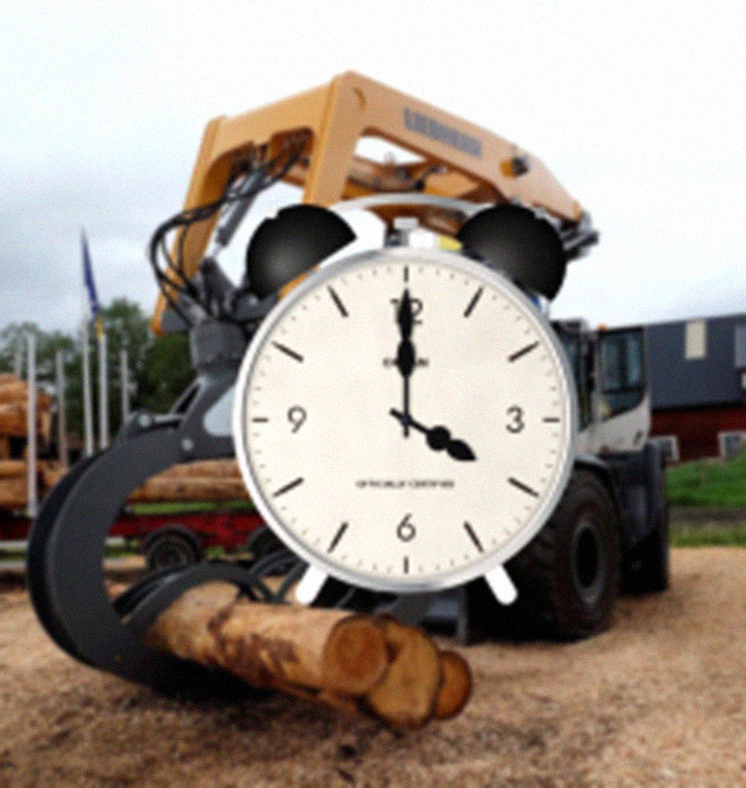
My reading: 4:00
